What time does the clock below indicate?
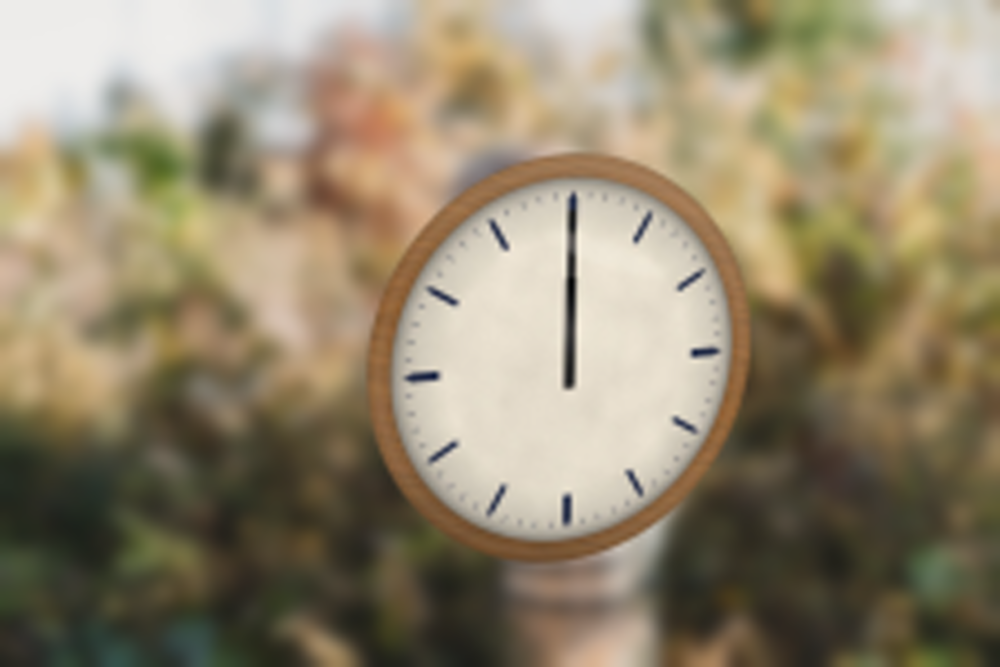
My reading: 12:00
